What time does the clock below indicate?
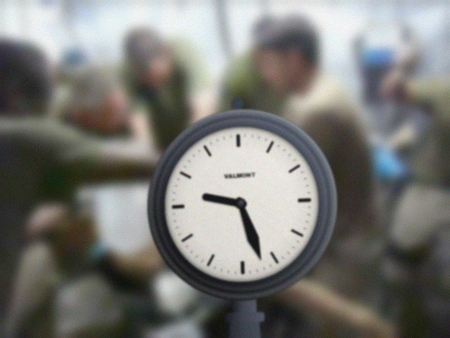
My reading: 9:27
